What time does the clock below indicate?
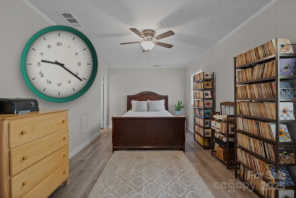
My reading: 9:21
